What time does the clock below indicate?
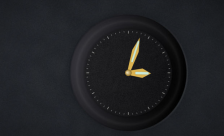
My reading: 3:03
